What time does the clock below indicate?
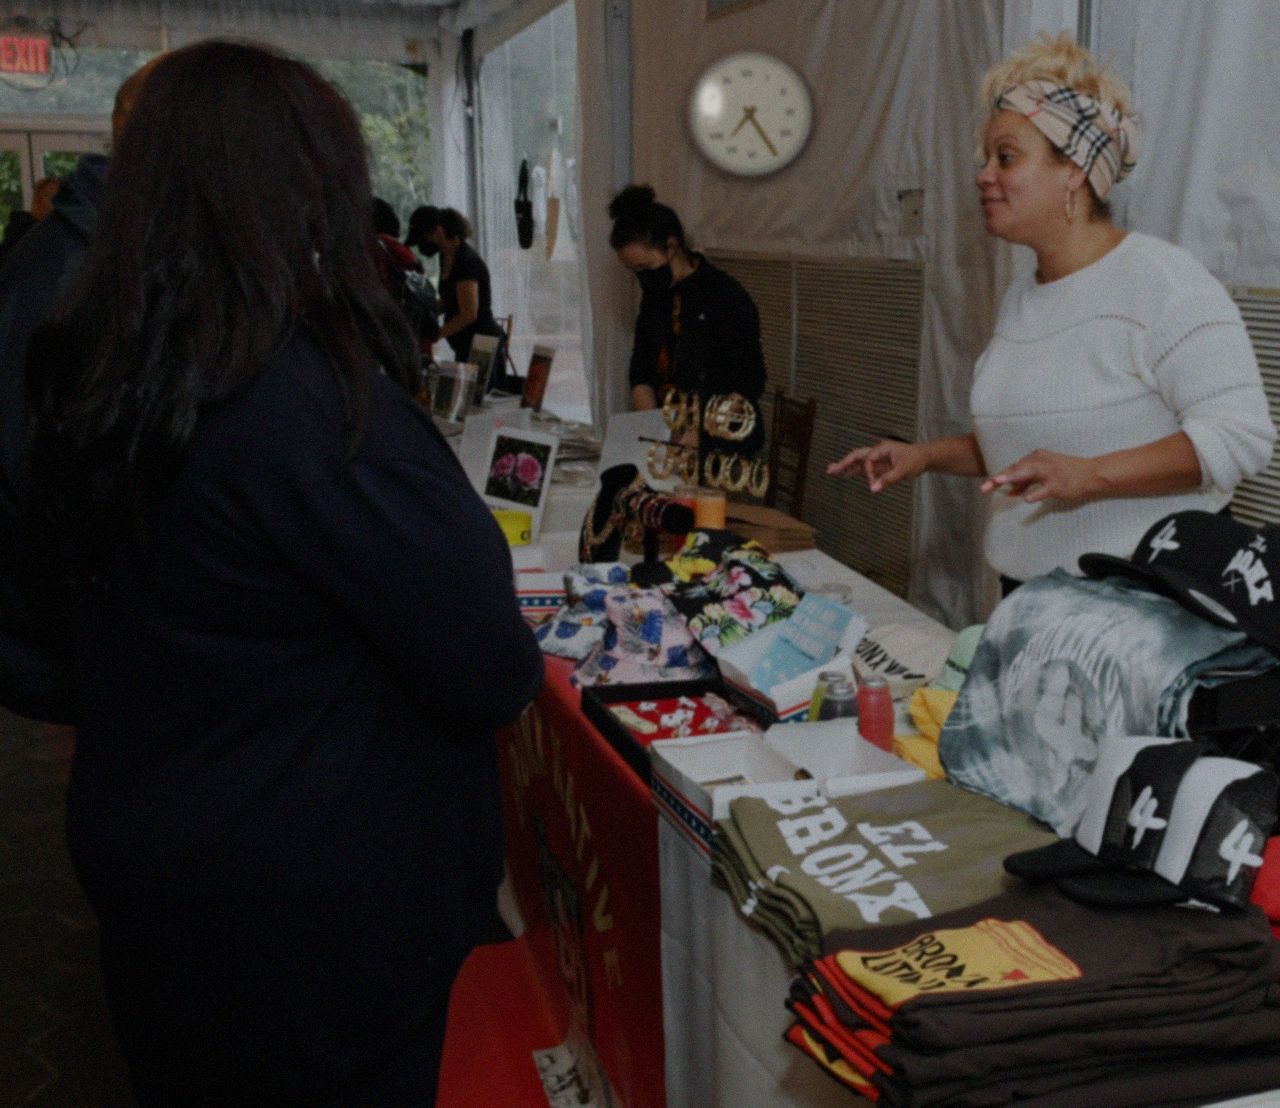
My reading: 7:25
